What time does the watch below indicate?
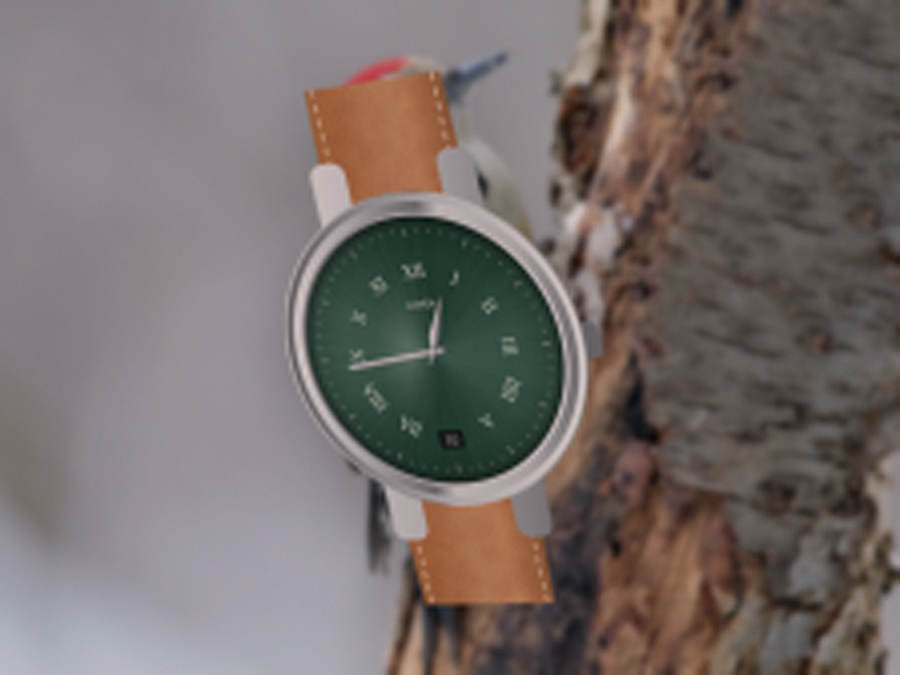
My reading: 12:44
